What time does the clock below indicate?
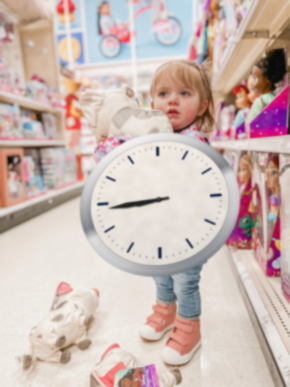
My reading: 8:44
